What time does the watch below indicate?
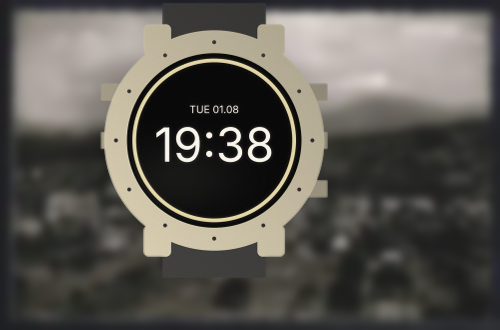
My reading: 19:38
